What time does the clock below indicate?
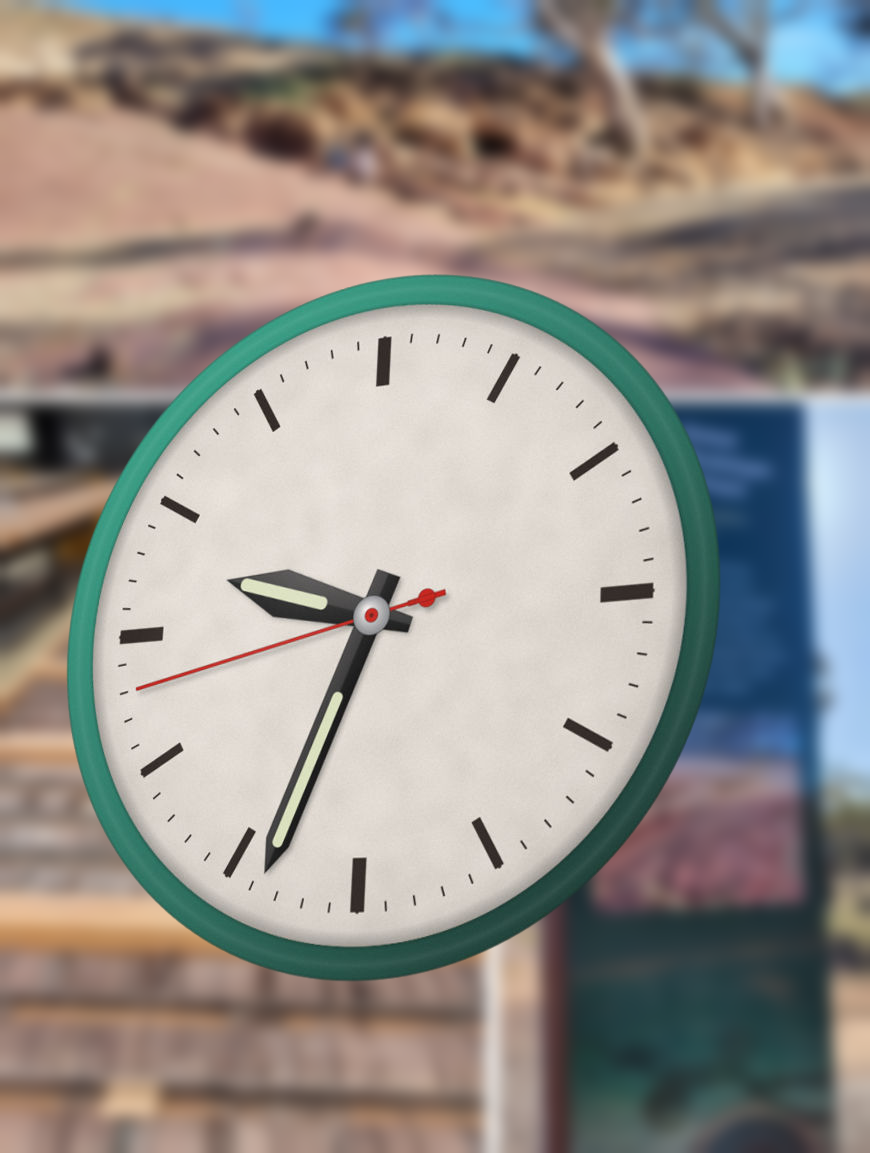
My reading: 9:33:43
